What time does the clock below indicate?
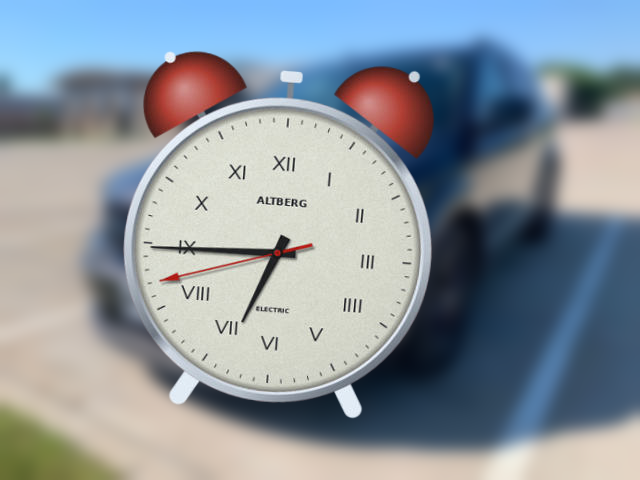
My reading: 6:44:42
